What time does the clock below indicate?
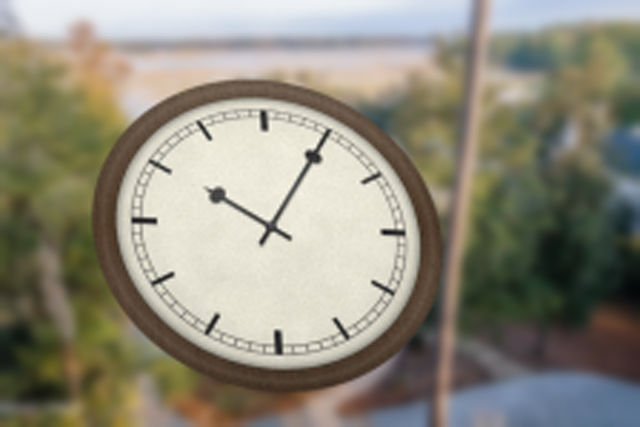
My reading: 10:05
